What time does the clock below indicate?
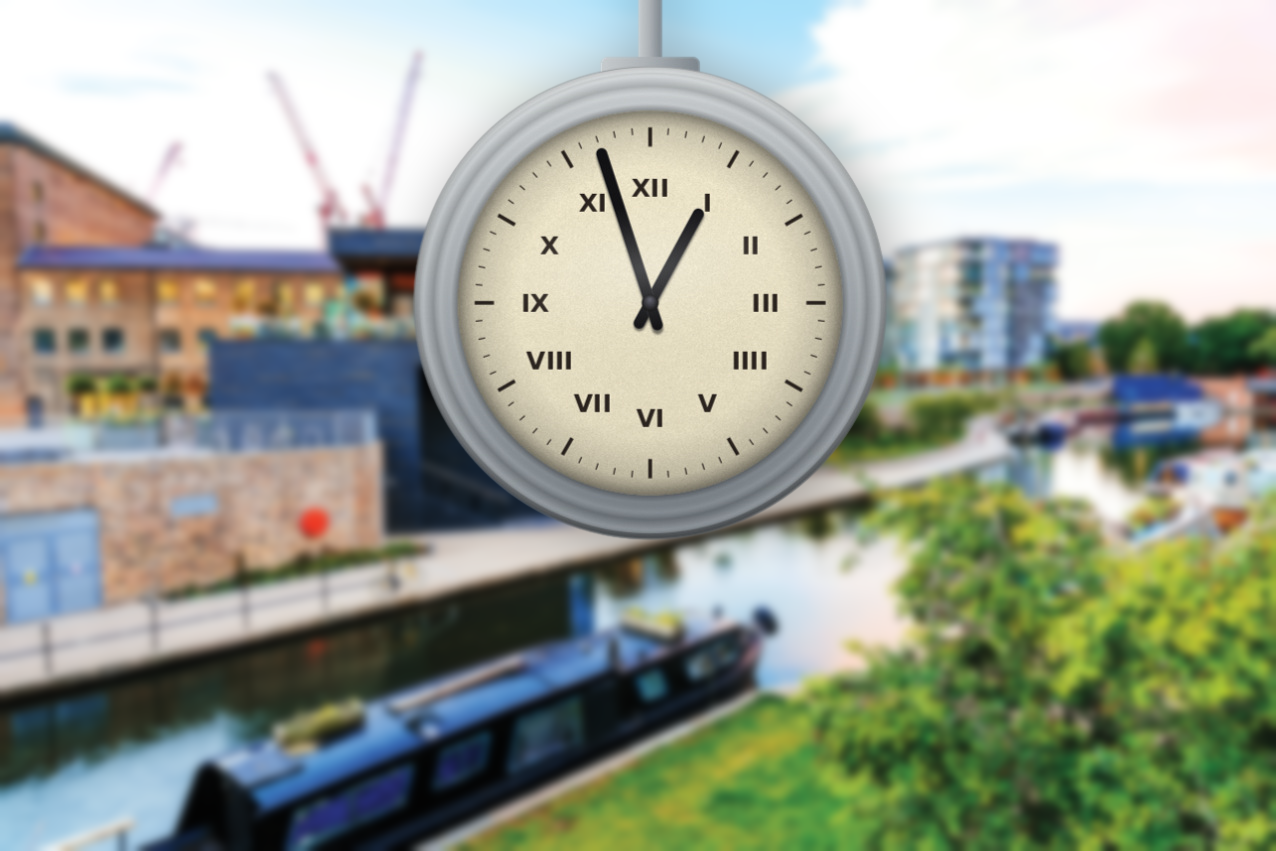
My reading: 12:57
